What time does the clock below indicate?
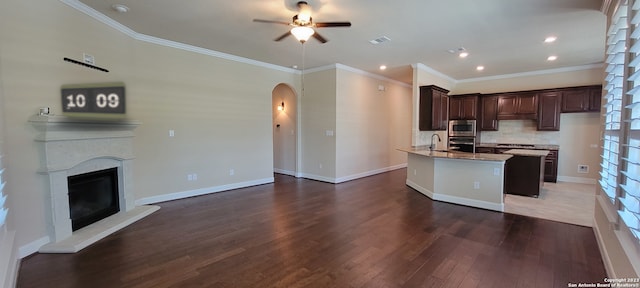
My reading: 10:09
